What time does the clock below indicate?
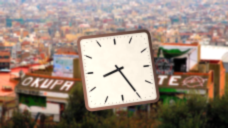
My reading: 8:25
